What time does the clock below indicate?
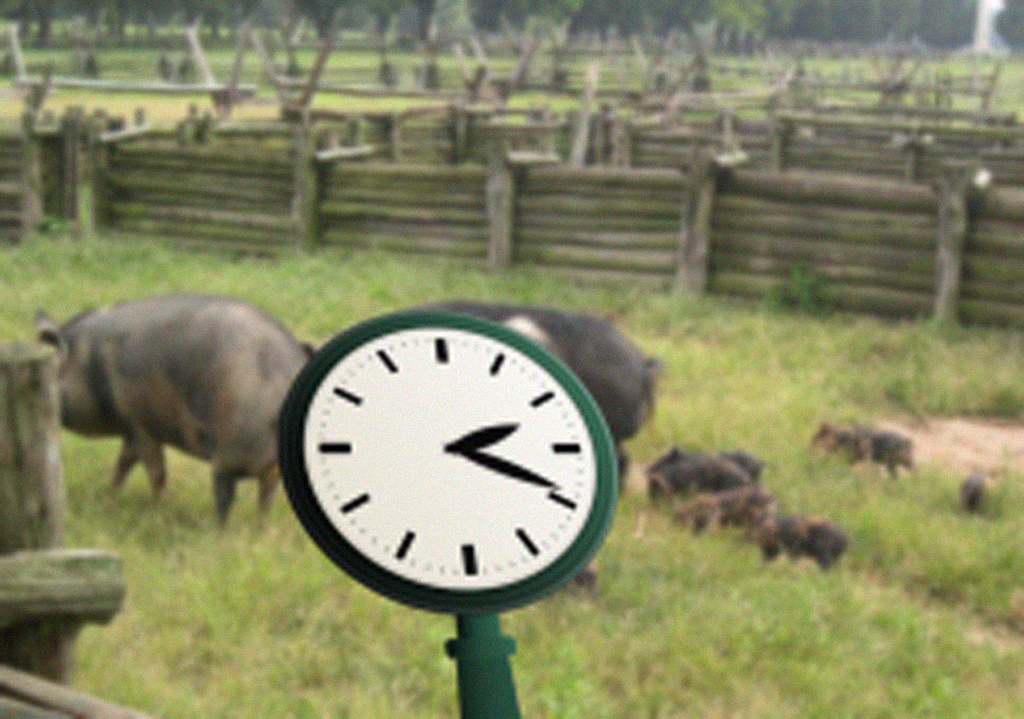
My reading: 2:19
